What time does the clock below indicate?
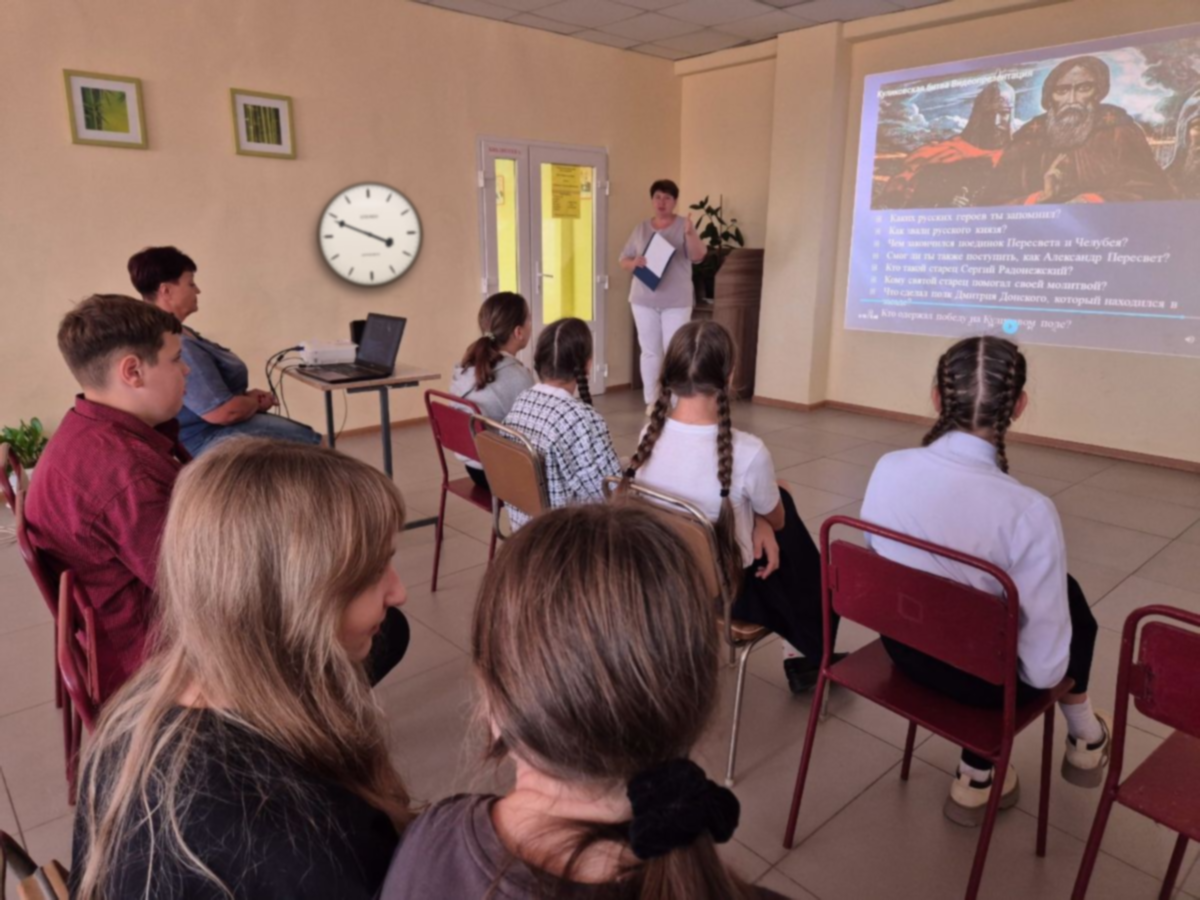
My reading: 3:49
